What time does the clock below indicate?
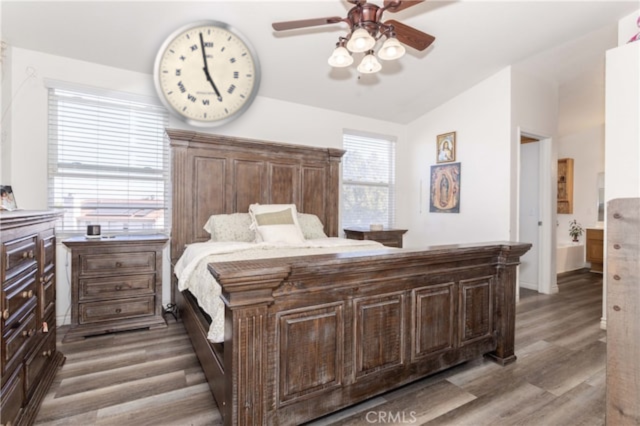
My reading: 4:58
